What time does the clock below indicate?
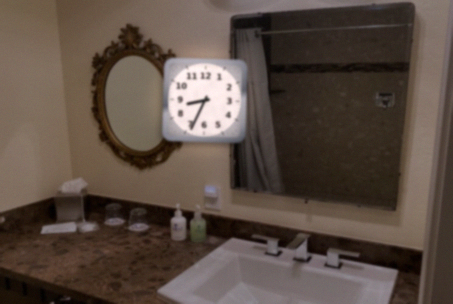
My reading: 8:34
